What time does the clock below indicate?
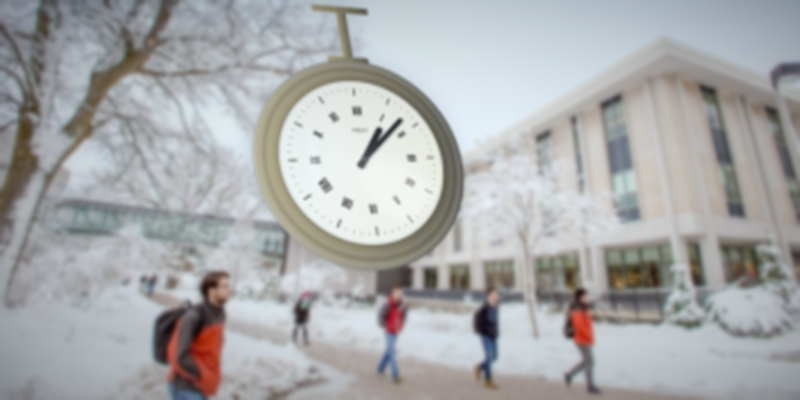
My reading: 1:08
